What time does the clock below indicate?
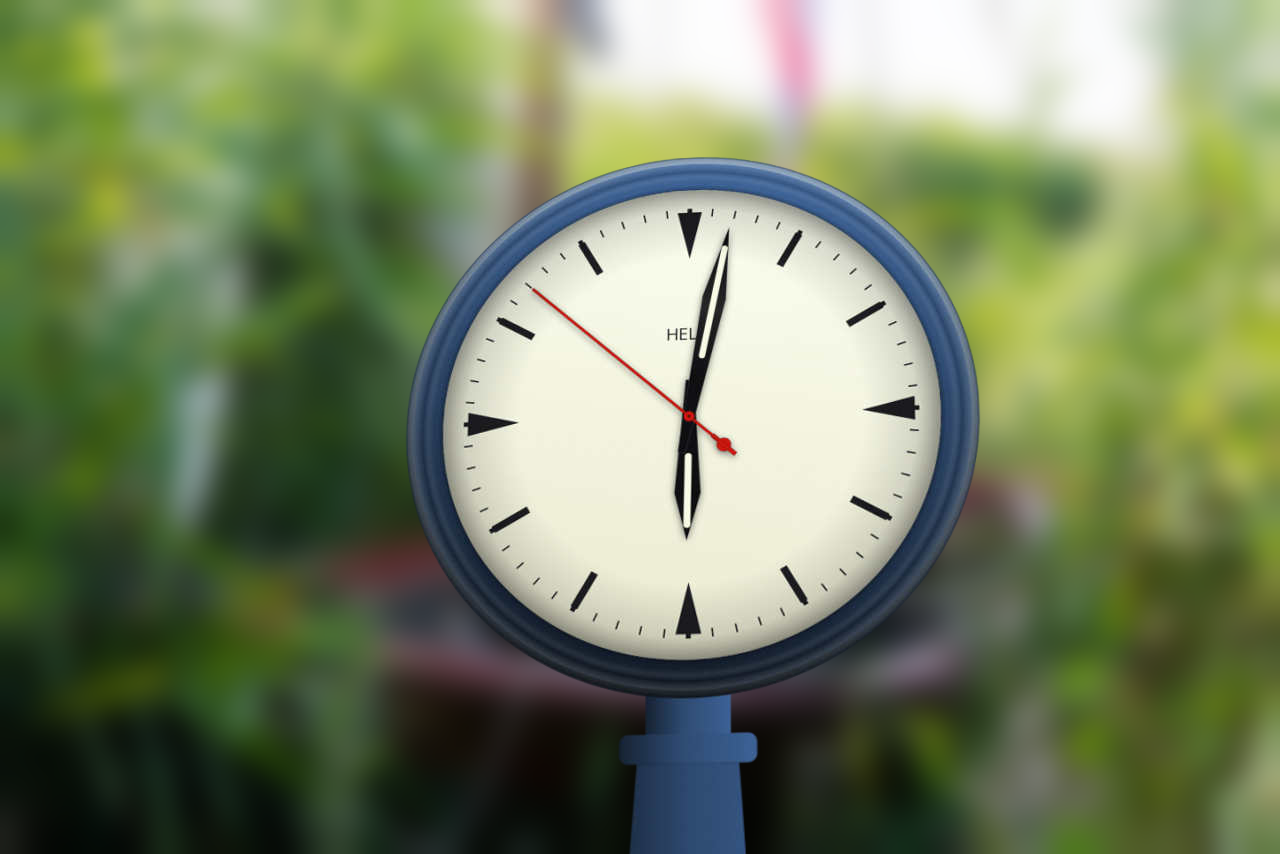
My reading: 6:01:52
